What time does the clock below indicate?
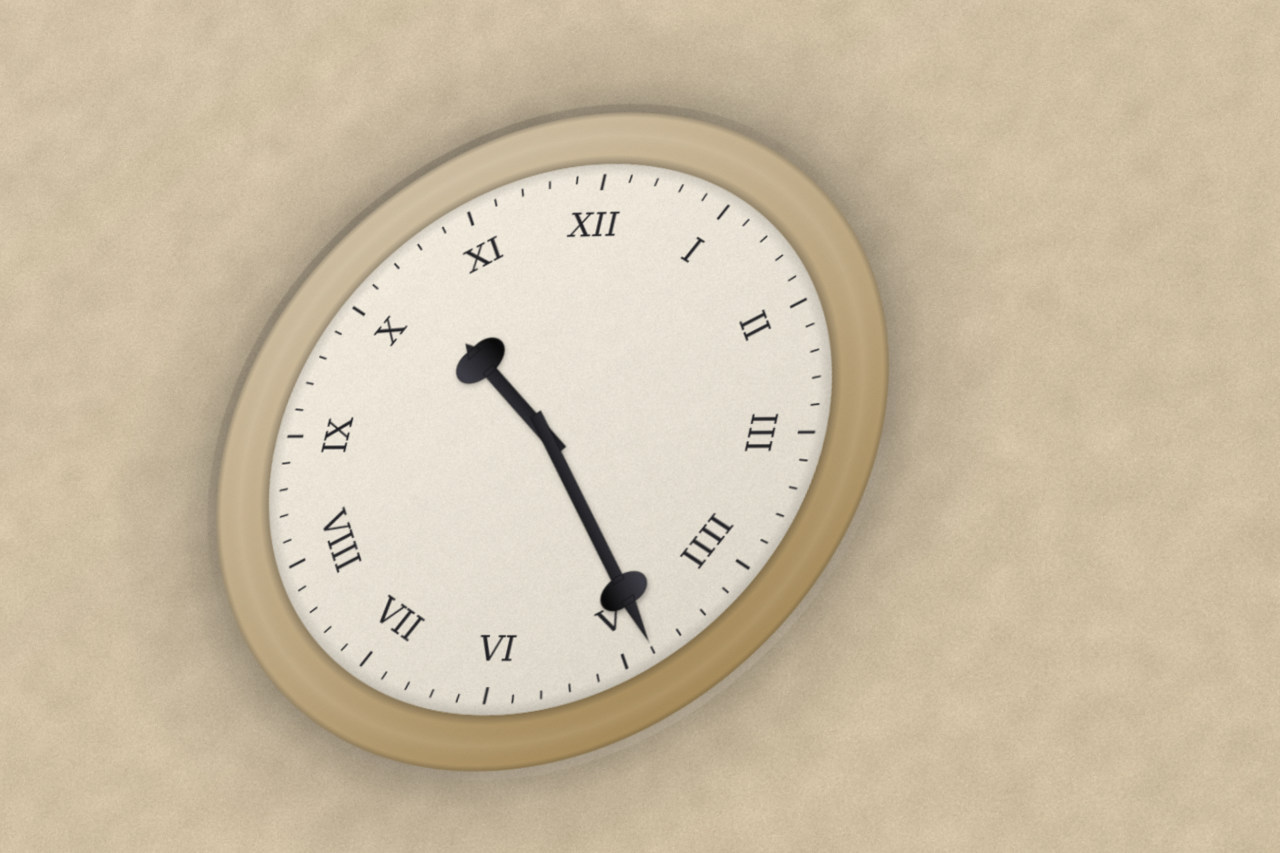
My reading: 10:24
